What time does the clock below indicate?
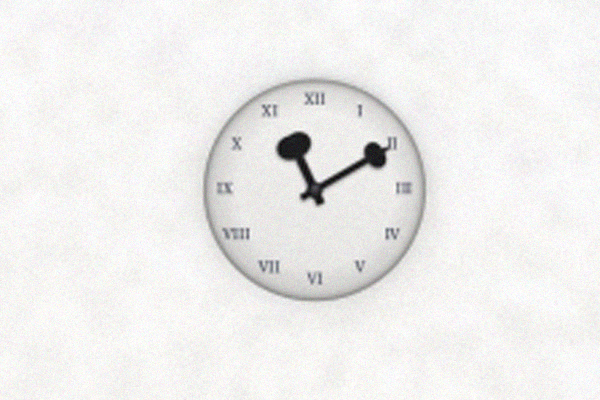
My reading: 11:10
